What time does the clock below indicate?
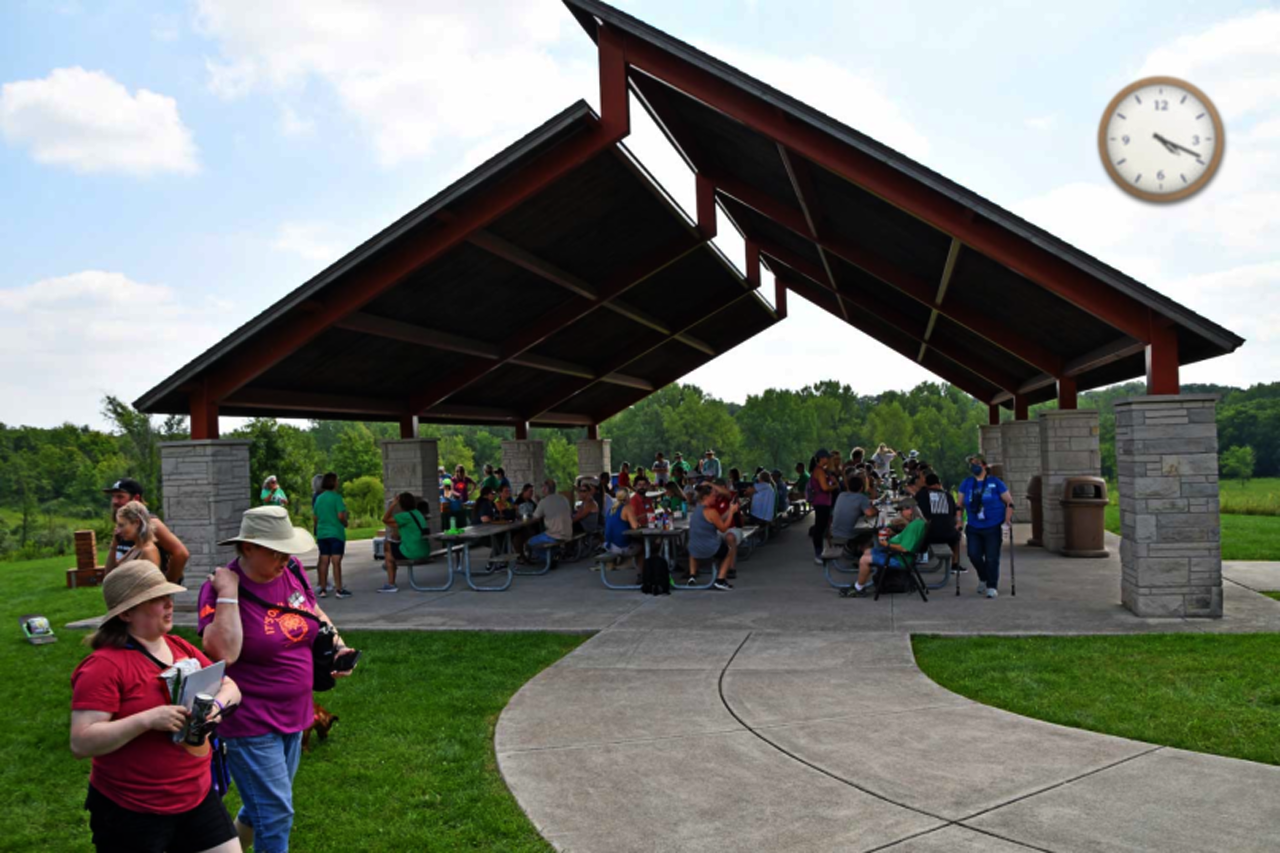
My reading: 4:19
